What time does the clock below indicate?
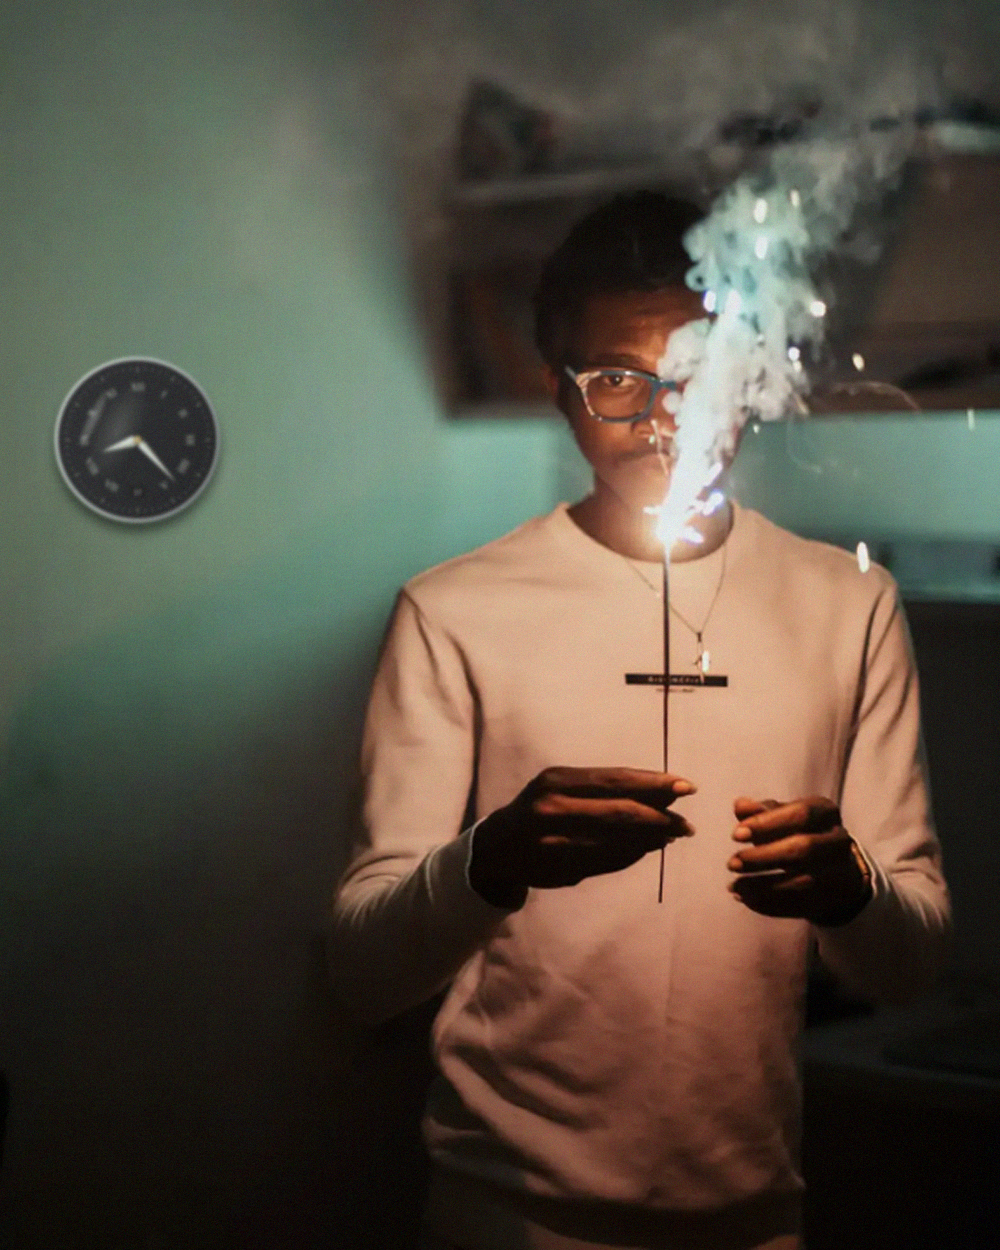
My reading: 8:23
